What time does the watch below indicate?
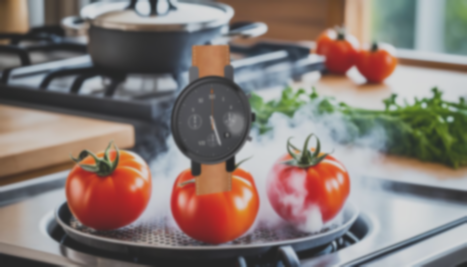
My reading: 5:27
